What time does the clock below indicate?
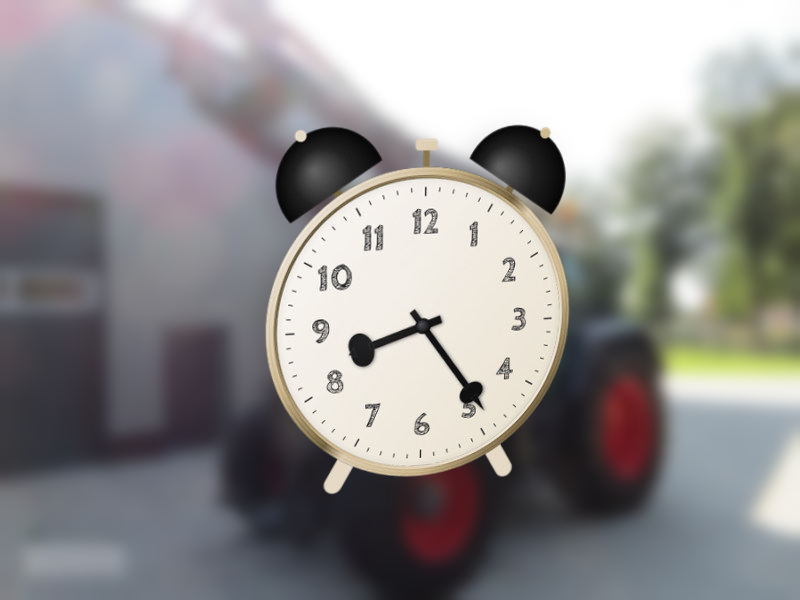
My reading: 8:24
